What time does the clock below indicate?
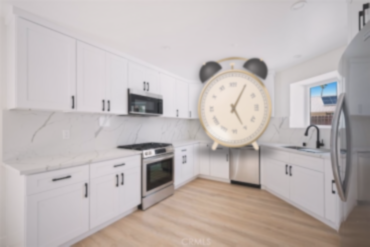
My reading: 5:05
